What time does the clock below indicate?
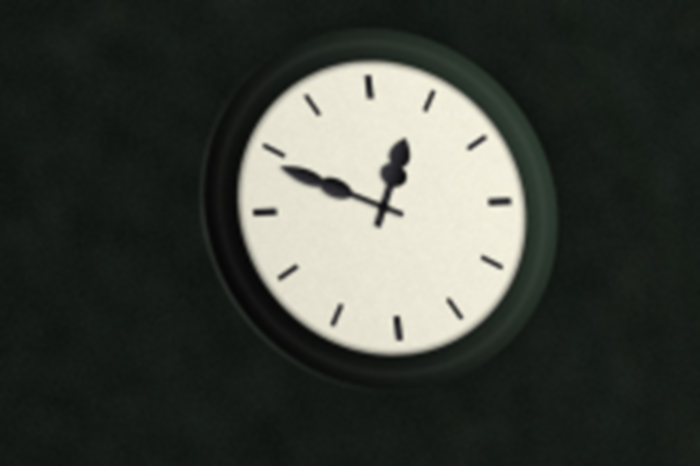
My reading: 12:49
